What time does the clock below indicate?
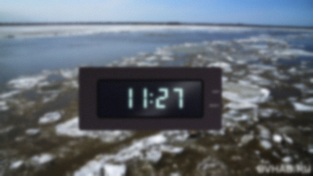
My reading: 11:27
